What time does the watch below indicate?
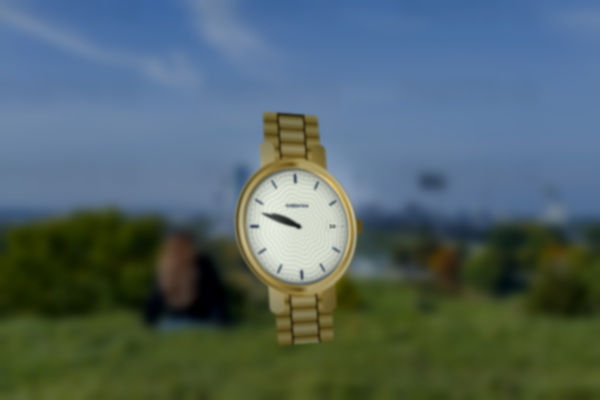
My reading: 9:48
